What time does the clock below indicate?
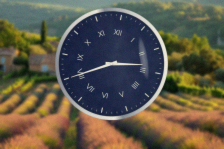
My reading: 2:40
